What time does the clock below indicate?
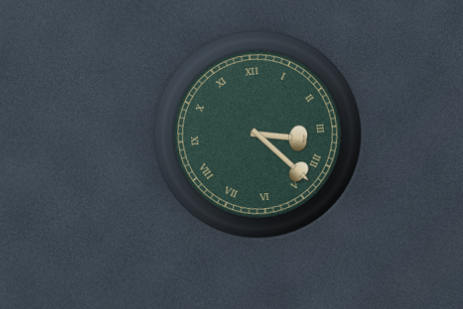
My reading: 3:23
